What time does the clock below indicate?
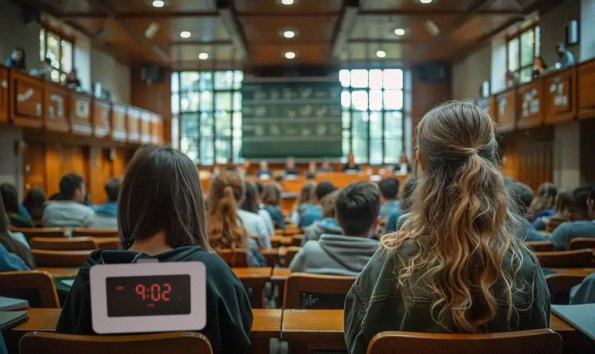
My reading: 9:02
